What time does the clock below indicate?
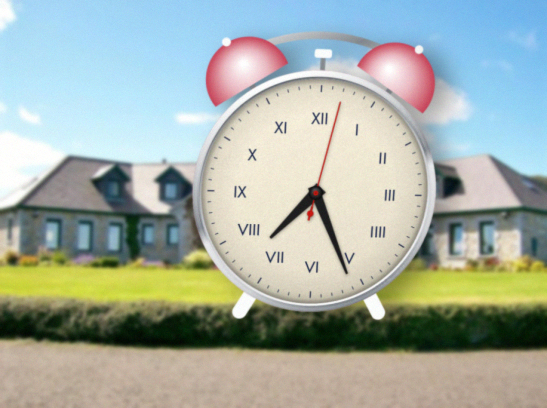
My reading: 7:26:02
